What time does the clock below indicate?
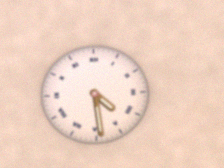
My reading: 4:29
